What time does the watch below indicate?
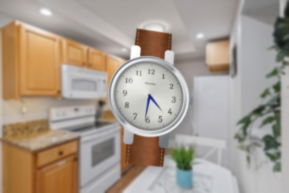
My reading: 4:31
